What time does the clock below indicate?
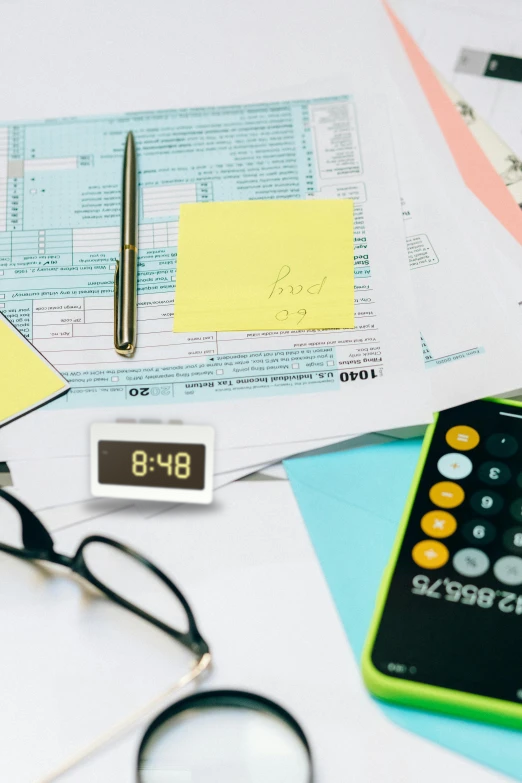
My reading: 8:48
